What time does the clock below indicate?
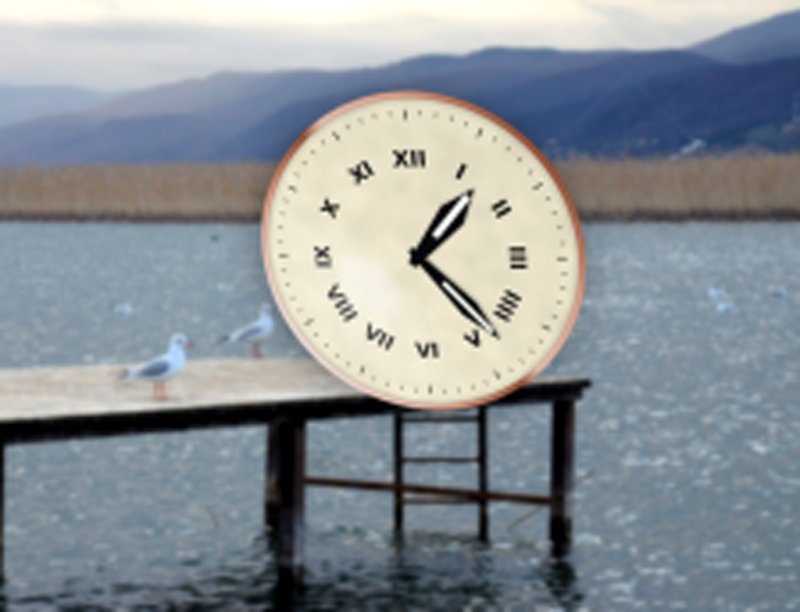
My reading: 1:23
